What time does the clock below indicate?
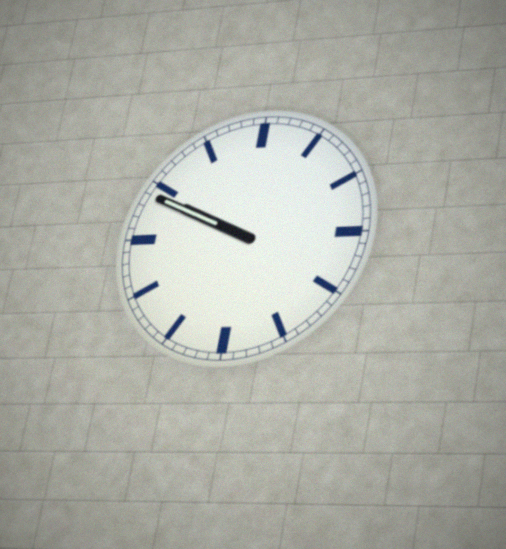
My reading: 9:49
